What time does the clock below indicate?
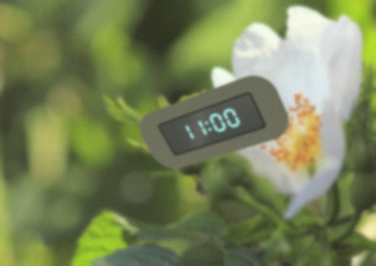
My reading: 11:00
